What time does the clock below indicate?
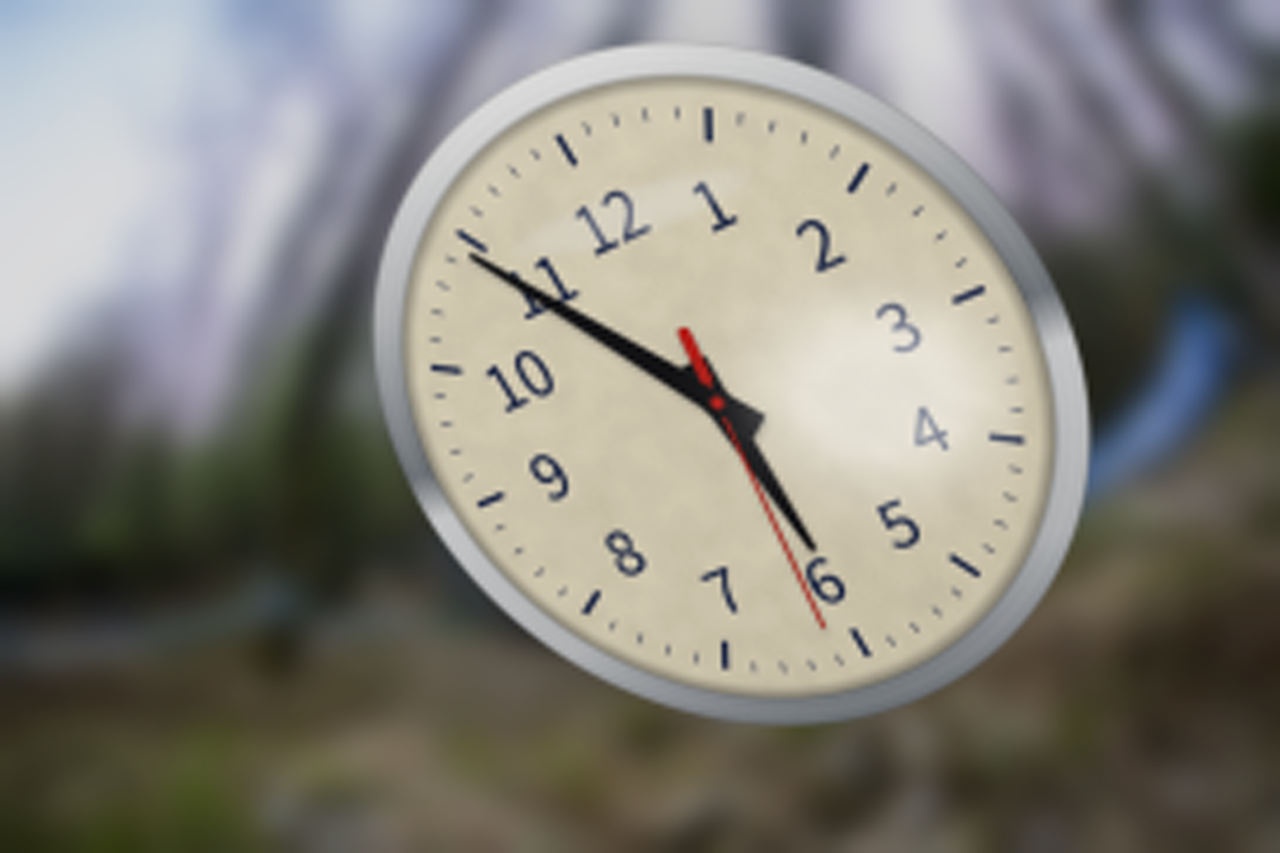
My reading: 5:54:31
